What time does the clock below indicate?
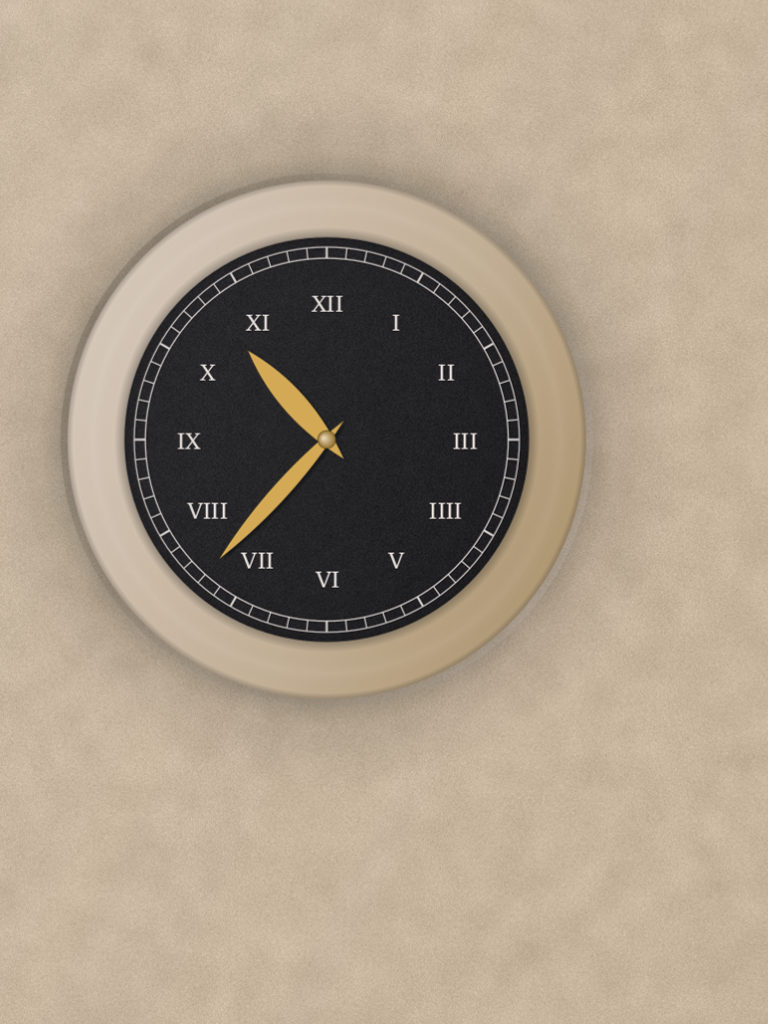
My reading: 10:37
